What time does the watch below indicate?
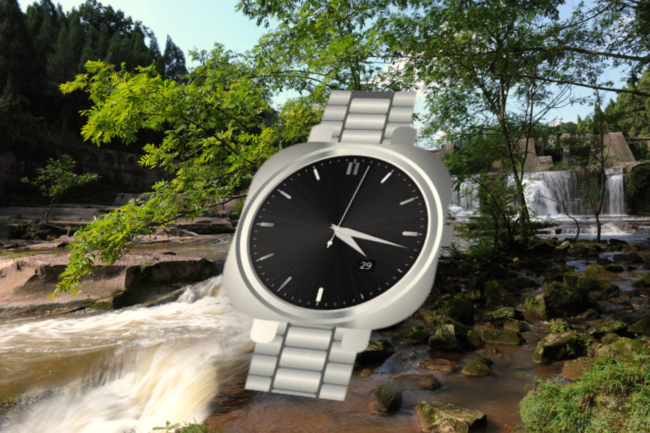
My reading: 4:17:02
